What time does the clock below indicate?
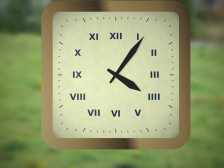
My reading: 4:06
